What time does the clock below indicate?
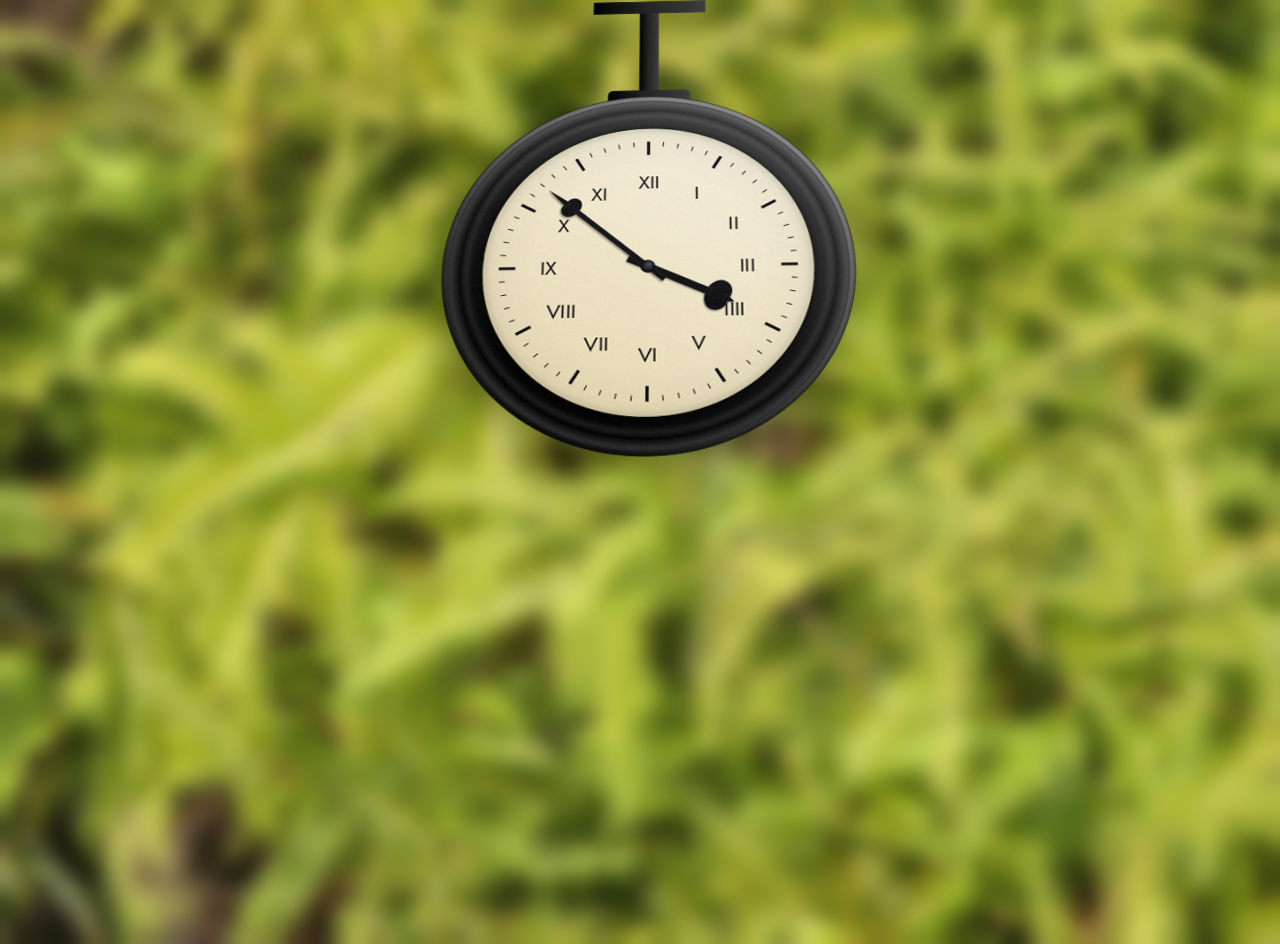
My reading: 3:52
